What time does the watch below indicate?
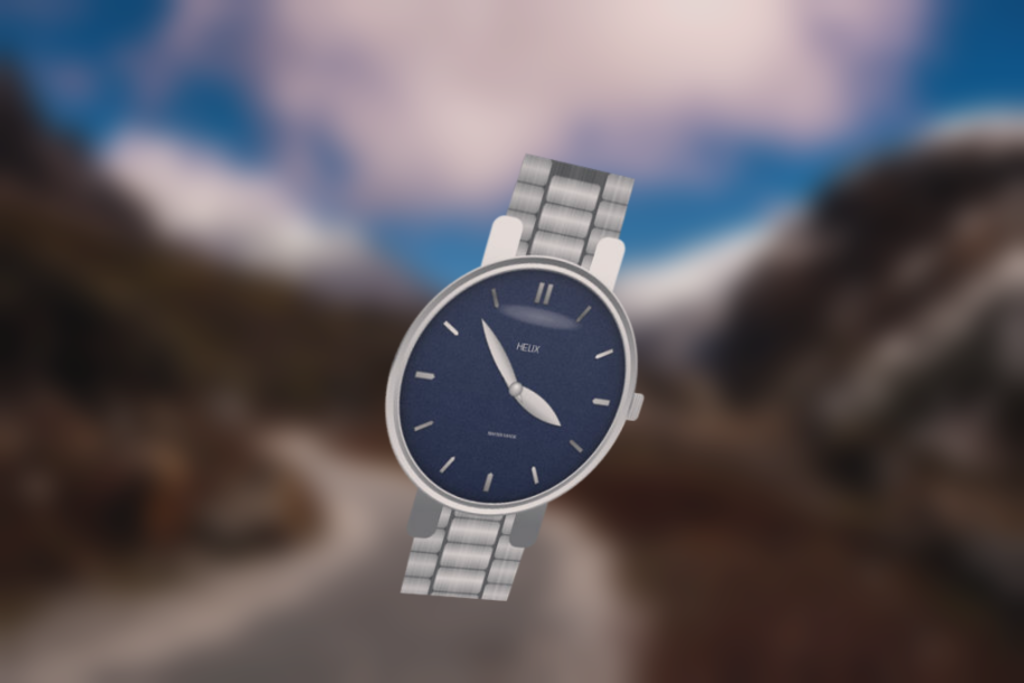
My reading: 3:53
